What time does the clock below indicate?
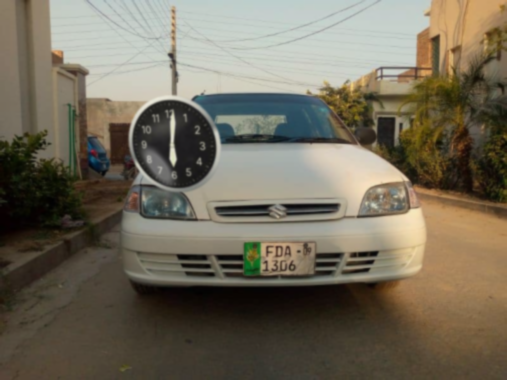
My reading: 6:01
